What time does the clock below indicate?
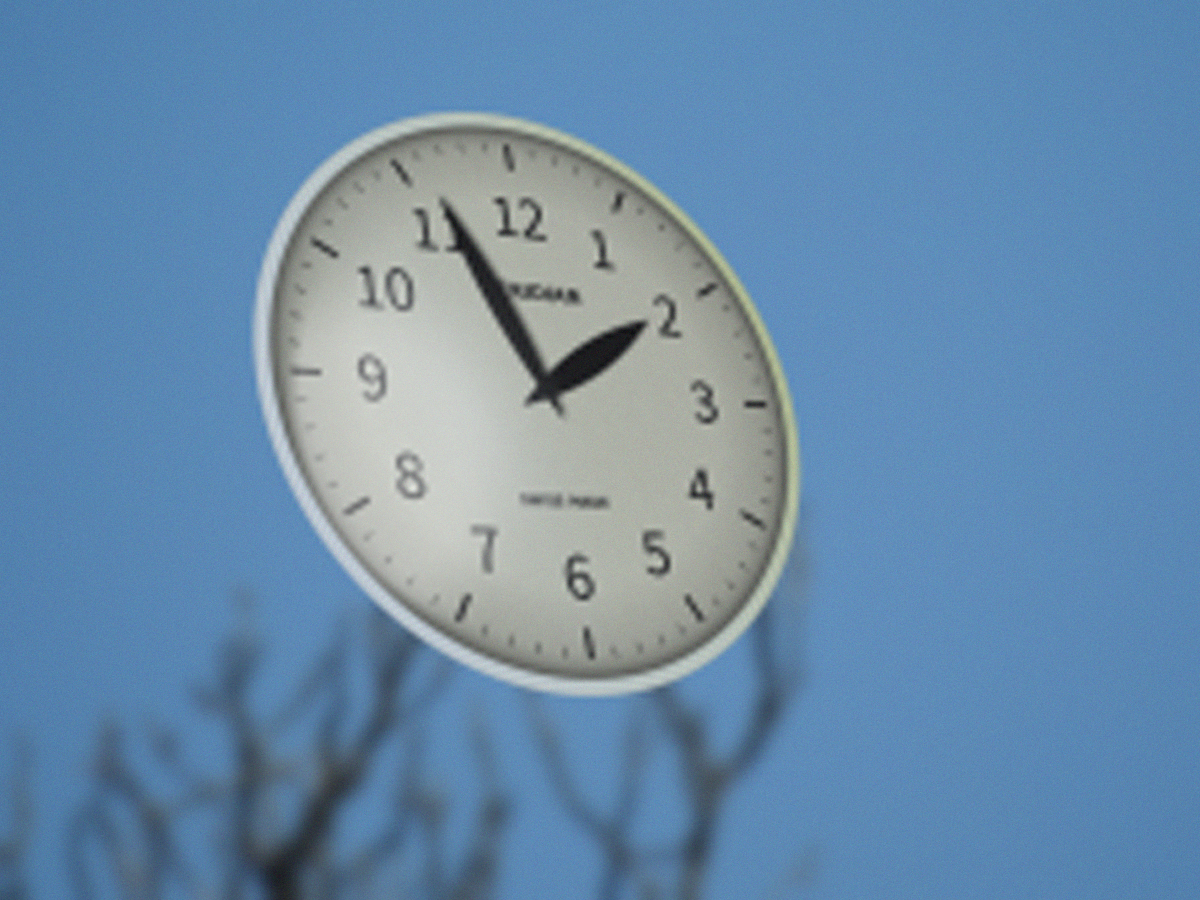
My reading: 1:56
